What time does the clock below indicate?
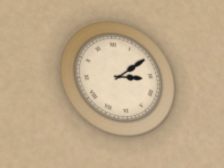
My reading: 3:10
